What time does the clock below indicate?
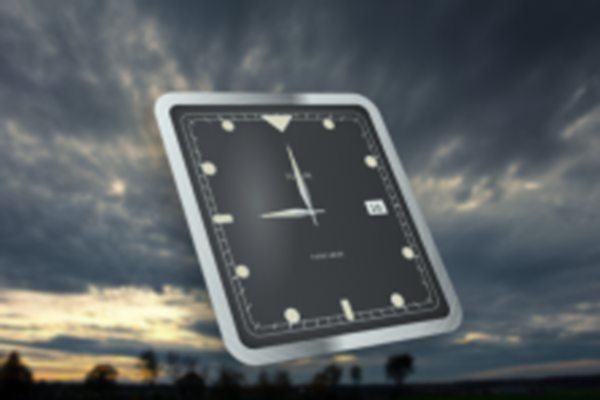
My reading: 9:00
